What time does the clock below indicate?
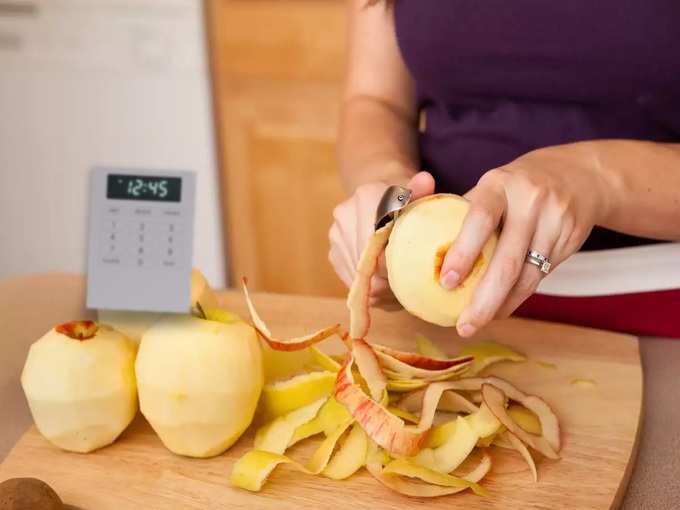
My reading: 12:45
